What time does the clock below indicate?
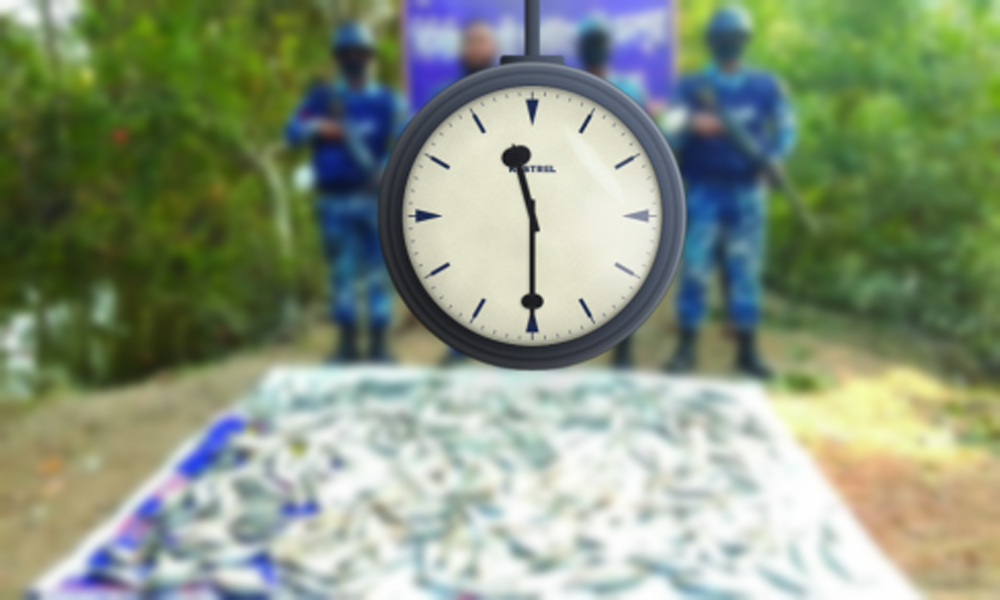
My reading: 11:30
